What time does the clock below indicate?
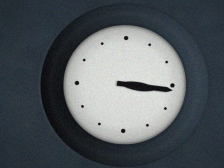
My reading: 3:16
